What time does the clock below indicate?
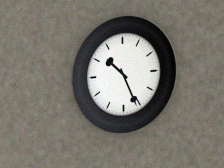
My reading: 10:26
